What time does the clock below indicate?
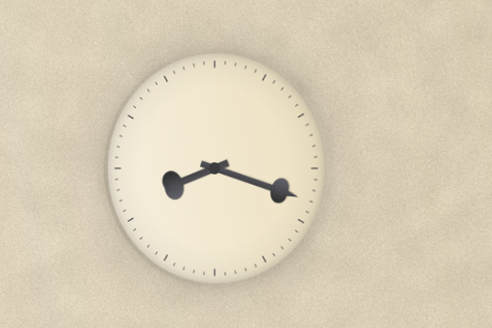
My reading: 8:18
